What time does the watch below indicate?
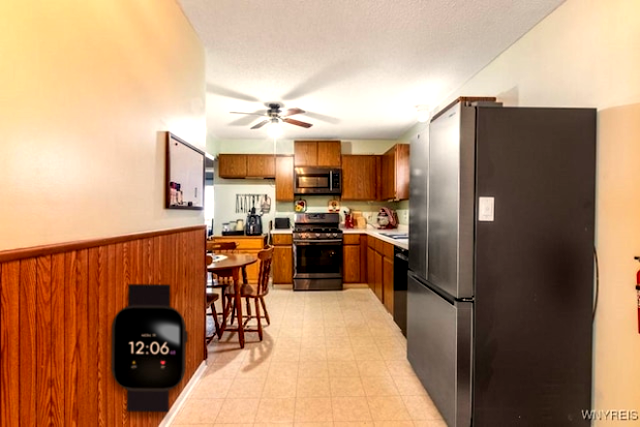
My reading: 12:06
